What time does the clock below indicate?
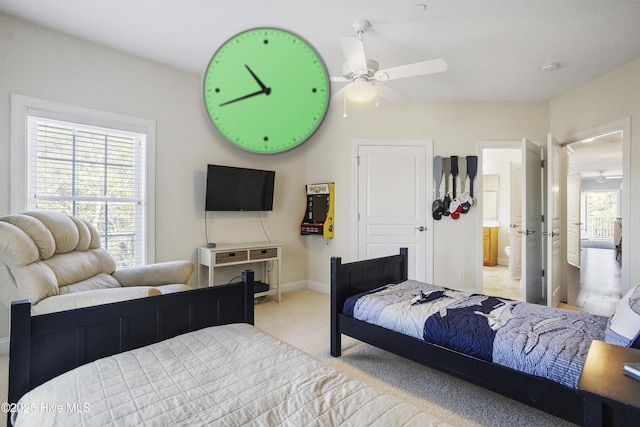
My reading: 10:42
